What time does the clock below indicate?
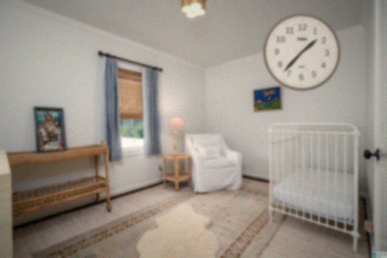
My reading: 1:37
